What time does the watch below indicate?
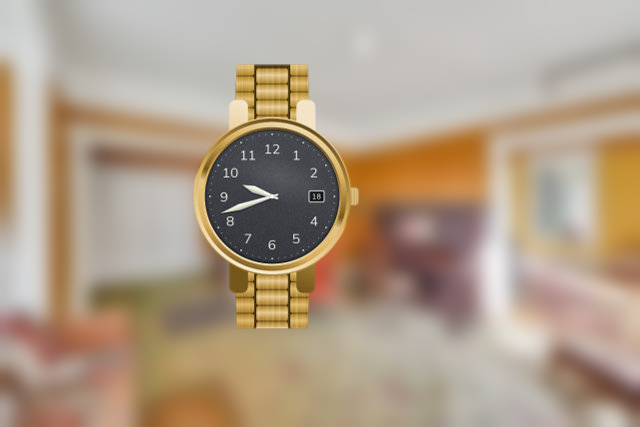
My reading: 9:42
